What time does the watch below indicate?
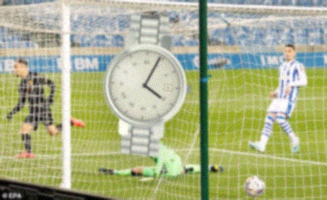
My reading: 4:04
